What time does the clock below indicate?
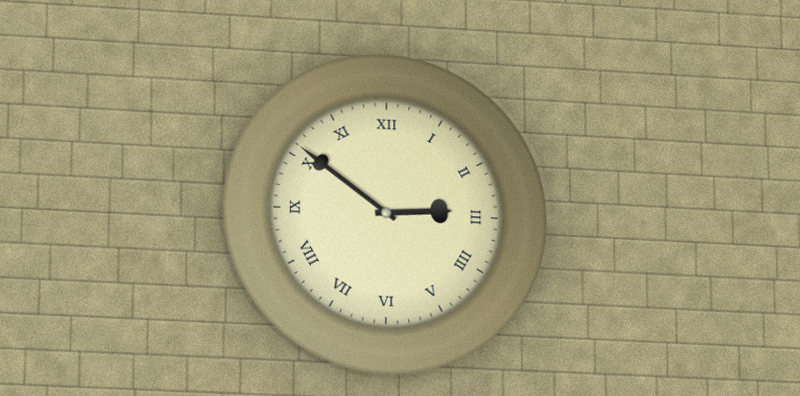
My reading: 2:51
